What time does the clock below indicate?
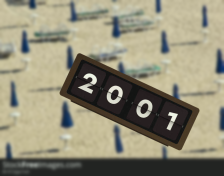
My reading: 20:01
